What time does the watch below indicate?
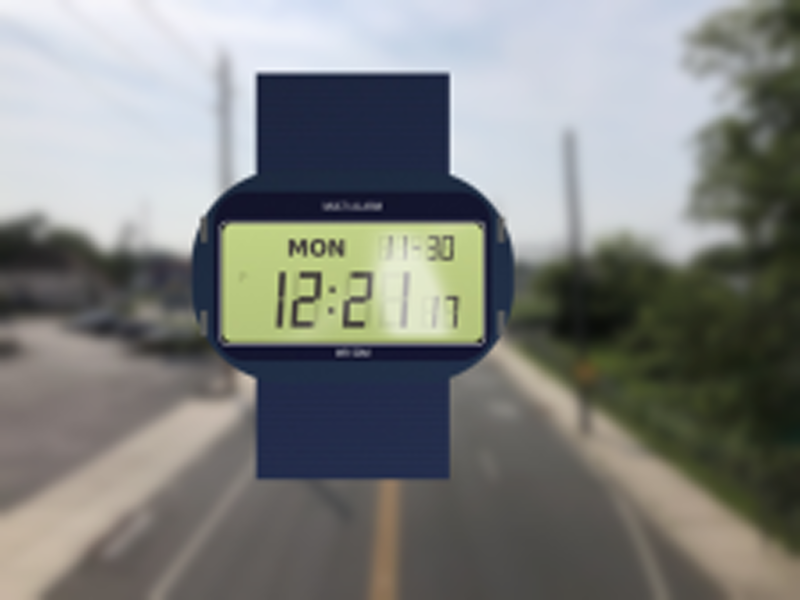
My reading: 12:21:17
